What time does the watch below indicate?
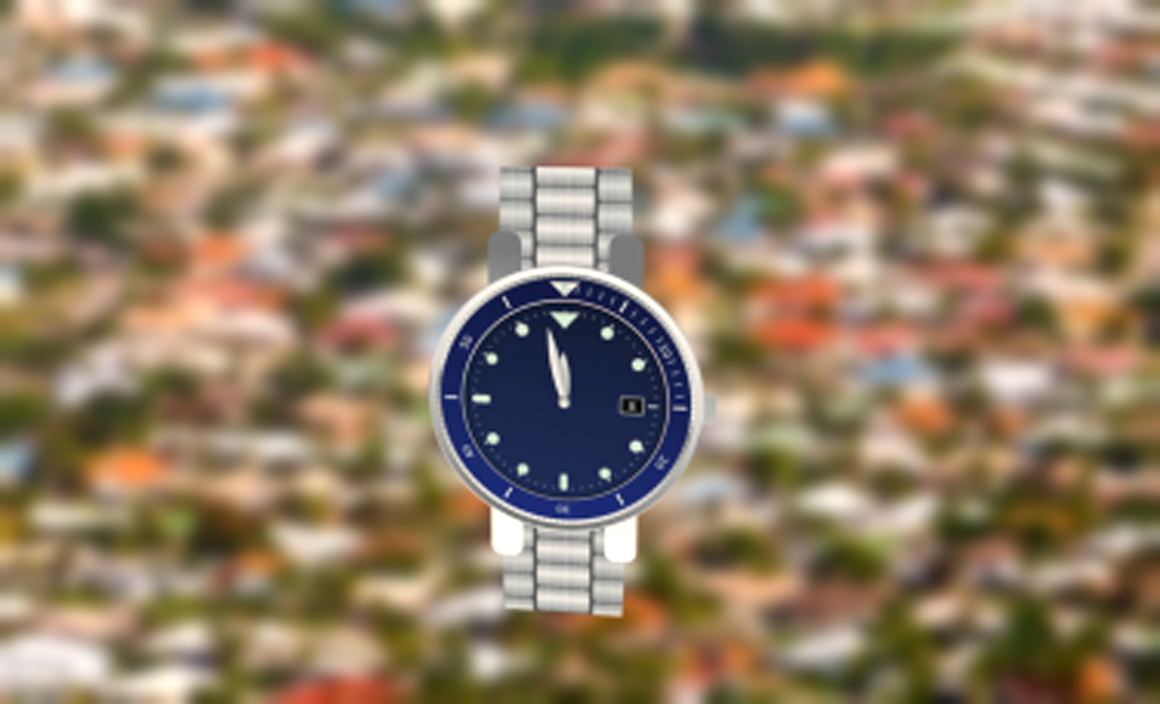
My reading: 11:58
